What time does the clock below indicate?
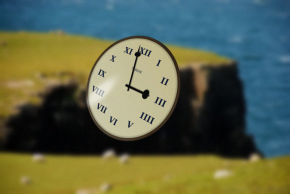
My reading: 2:58
